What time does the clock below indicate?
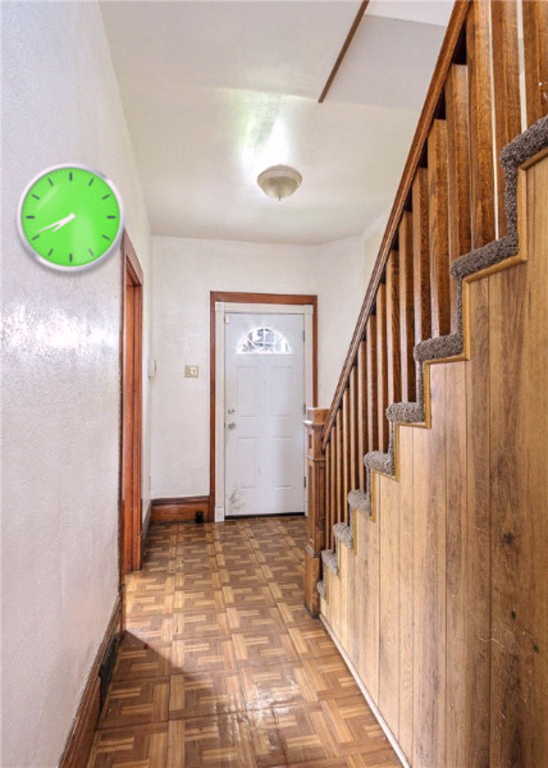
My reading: 7:41
